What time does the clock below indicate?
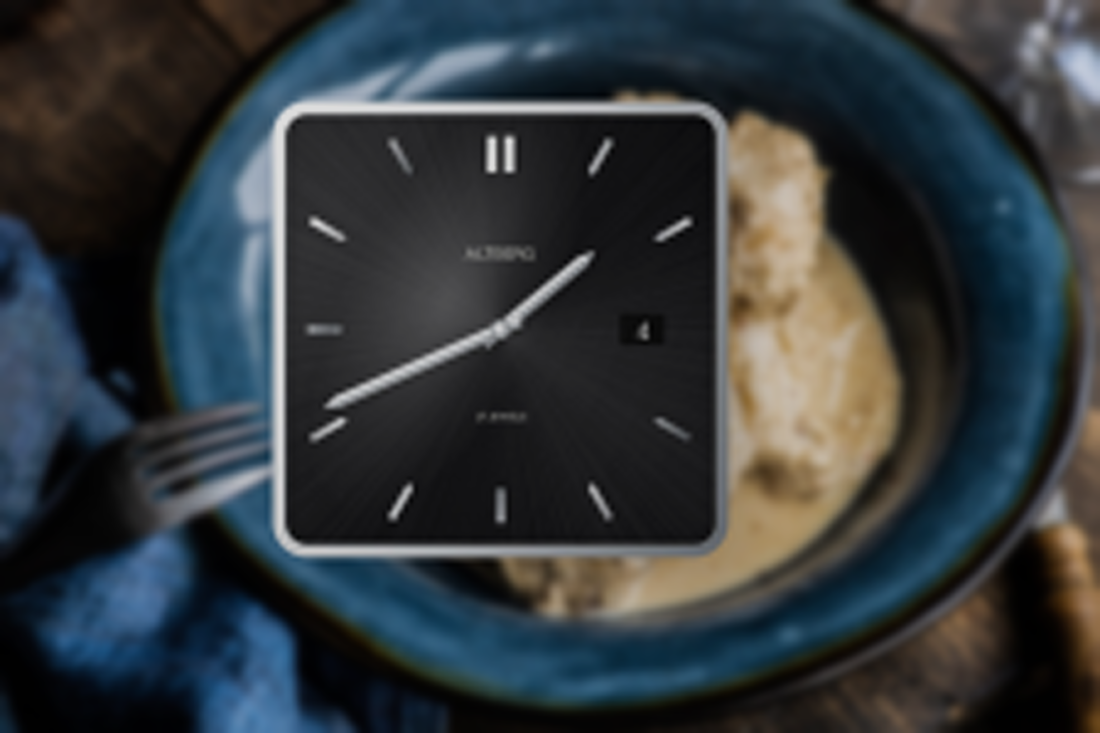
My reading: 1:41
